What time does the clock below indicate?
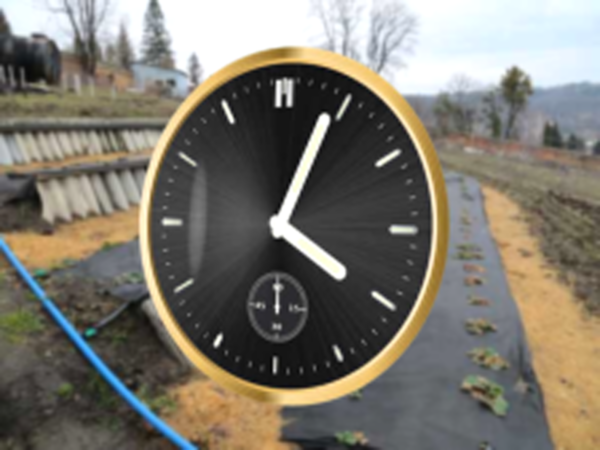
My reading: 4:04
